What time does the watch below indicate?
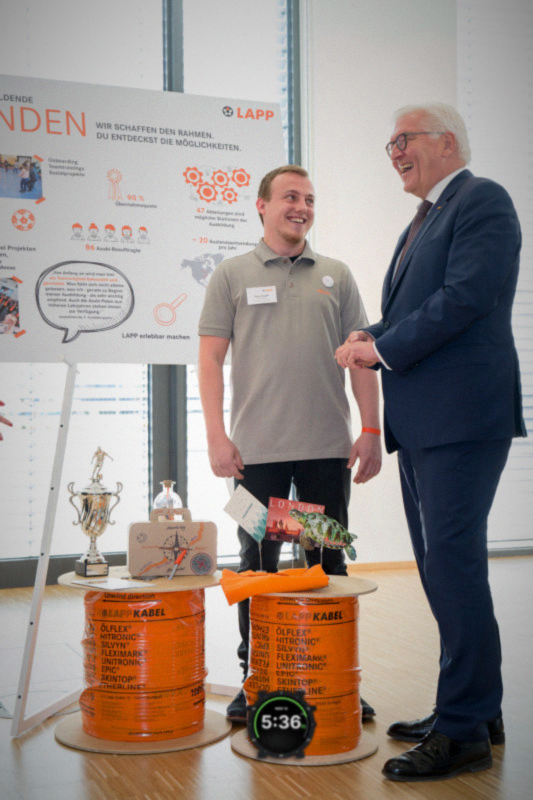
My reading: 5:36
